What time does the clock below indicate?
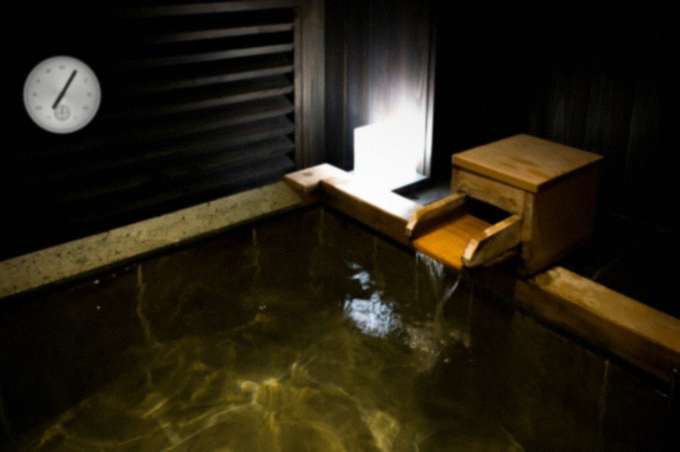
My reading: 7:05
